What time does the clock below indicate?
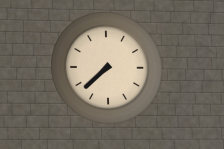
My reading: 7:38
